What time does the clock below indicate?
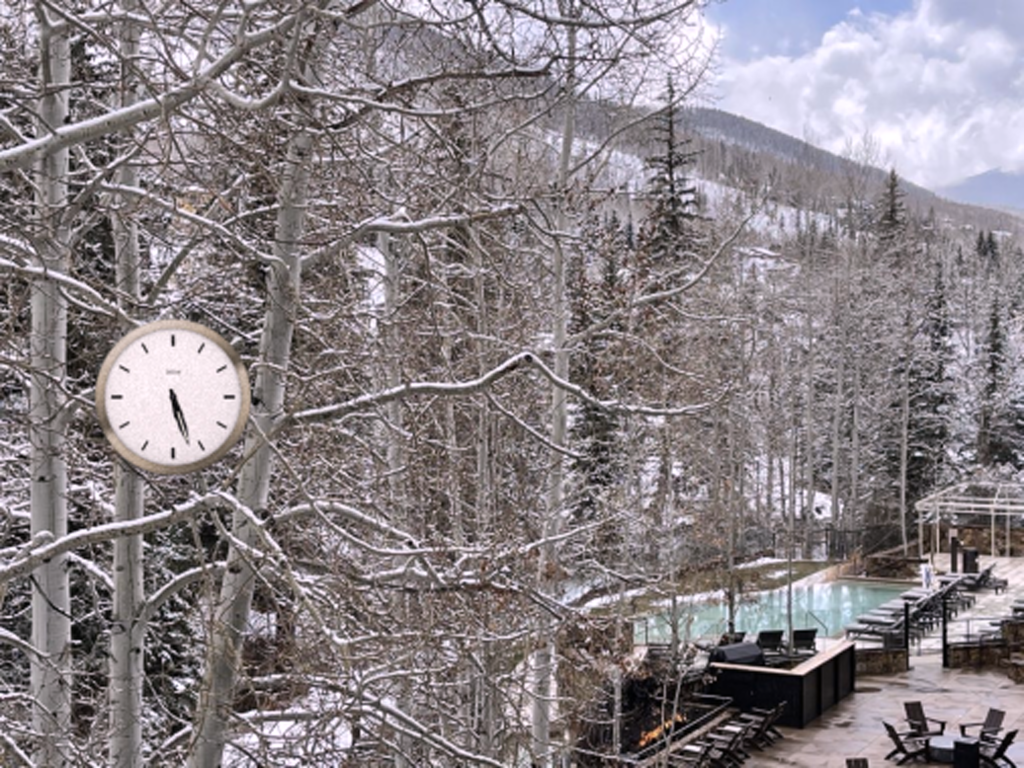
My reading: 5:27
